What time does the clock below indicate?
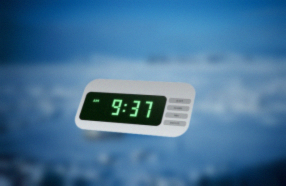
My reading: 9:37
